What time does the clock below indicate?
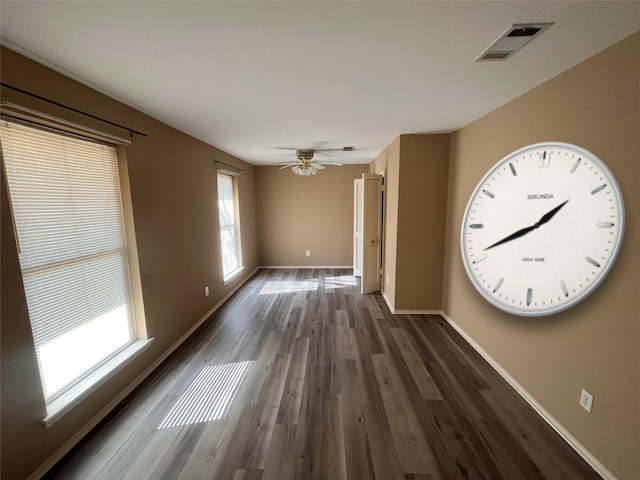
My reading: 1:41
